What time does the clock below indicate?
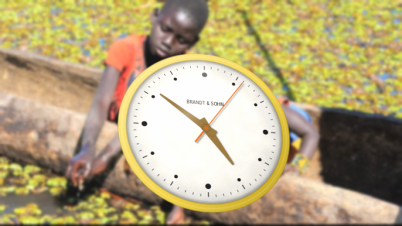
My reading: 4:51:06
